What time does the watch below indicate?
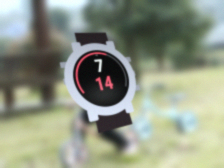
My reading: 7:14
